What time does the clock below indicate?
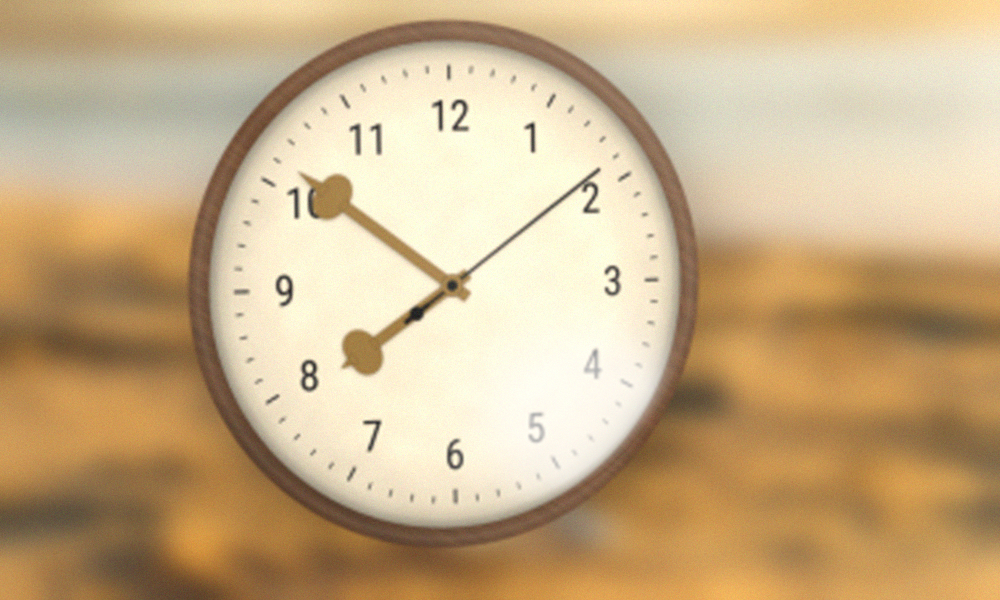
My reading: 7:51:09
